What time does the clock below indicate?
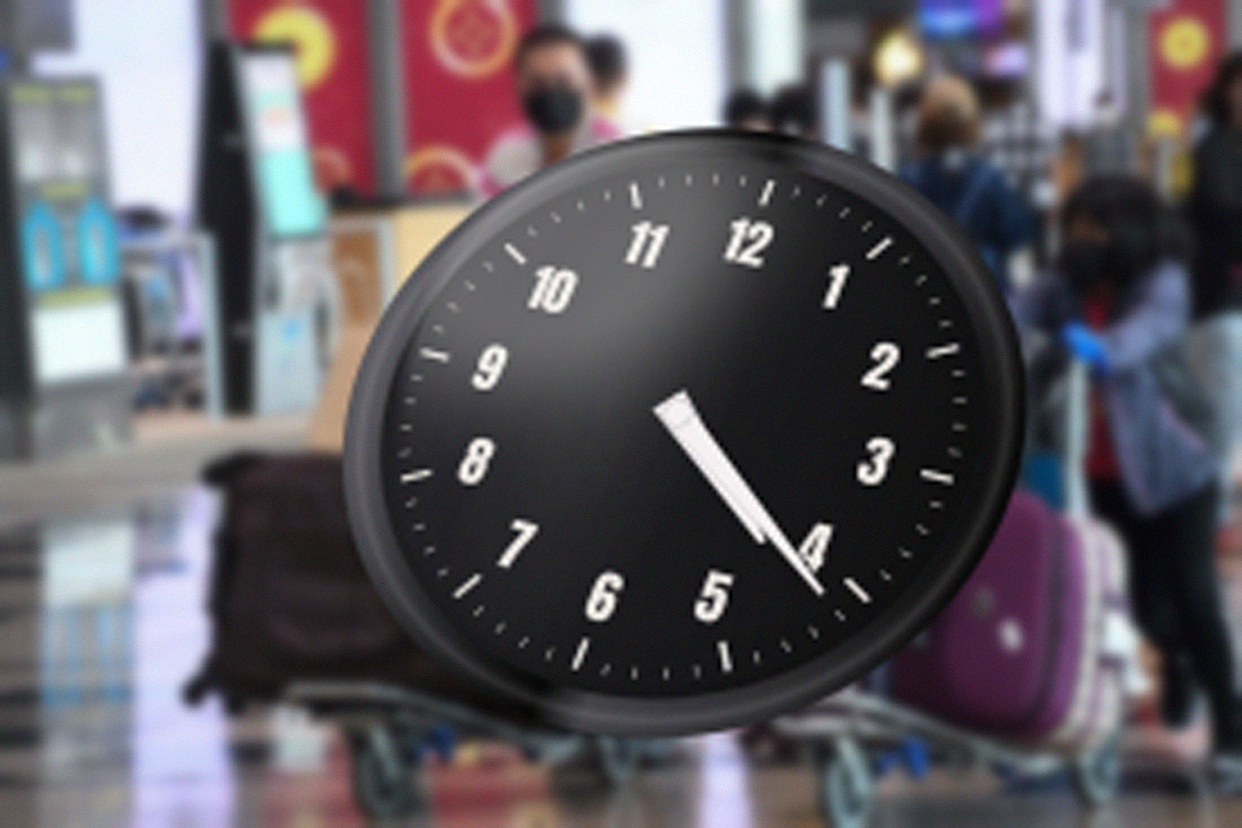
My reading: 4:21
